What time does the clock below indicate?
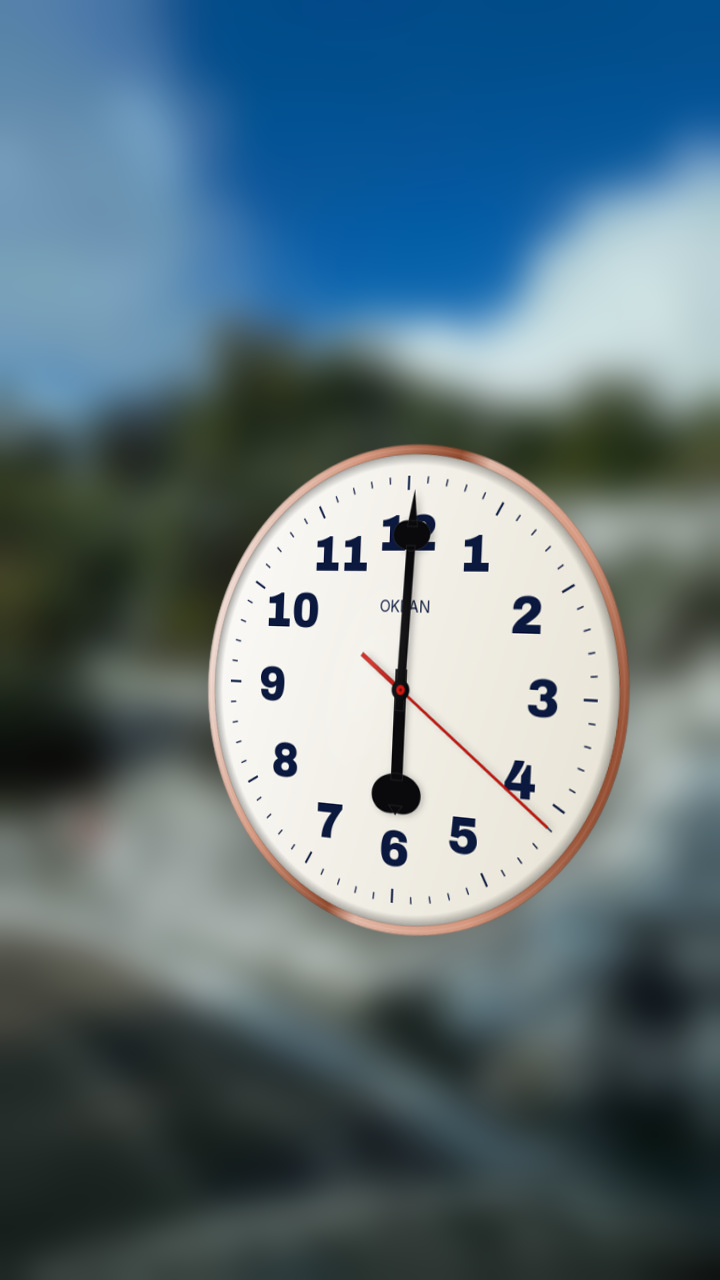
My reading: 6:00:21
